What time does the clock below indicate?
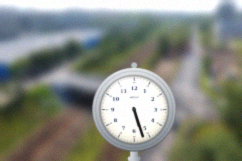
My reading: 5:27
